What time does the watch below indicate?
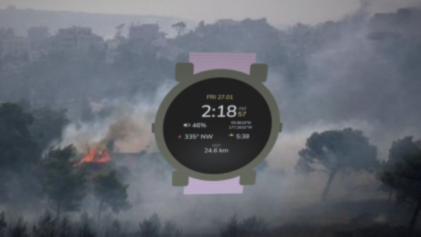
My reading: 2:18
